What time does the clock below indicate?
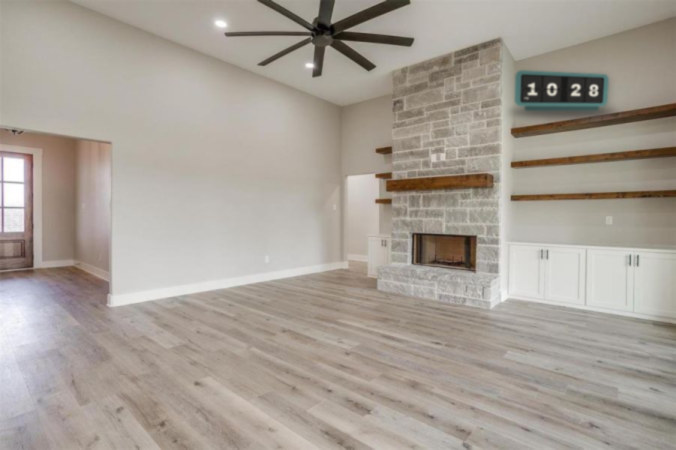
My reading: 10:28
